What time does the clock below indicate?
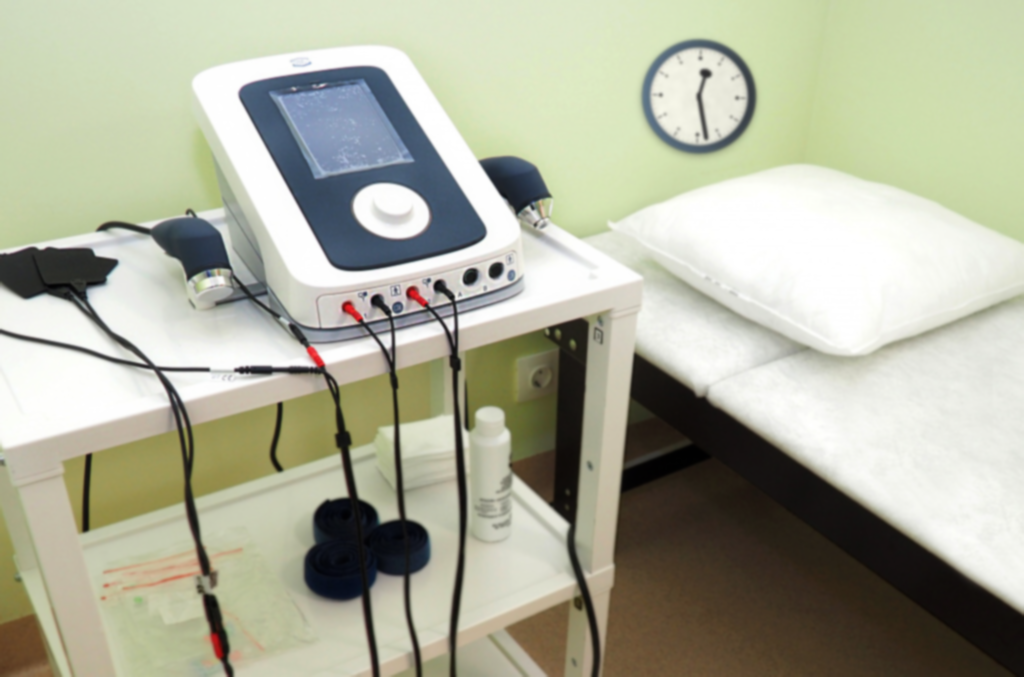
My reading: 12:28
